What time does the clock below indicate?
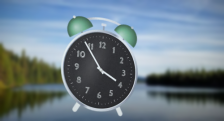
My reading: 3:54
